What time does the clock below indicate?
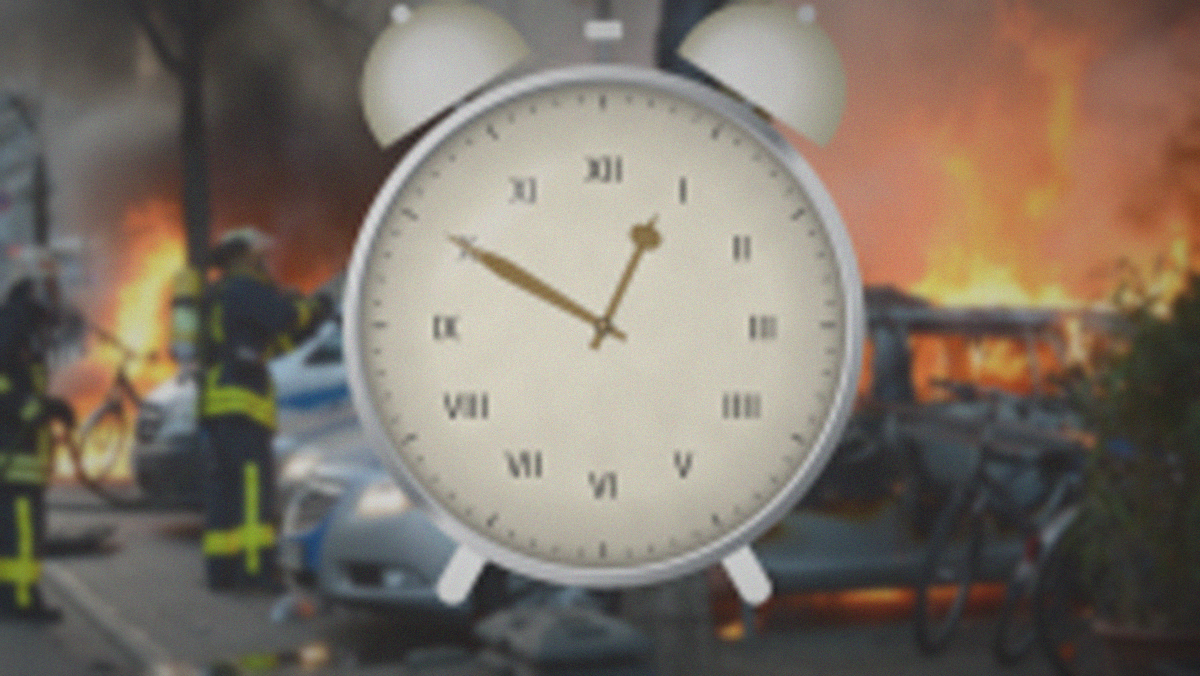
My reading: 12:50
